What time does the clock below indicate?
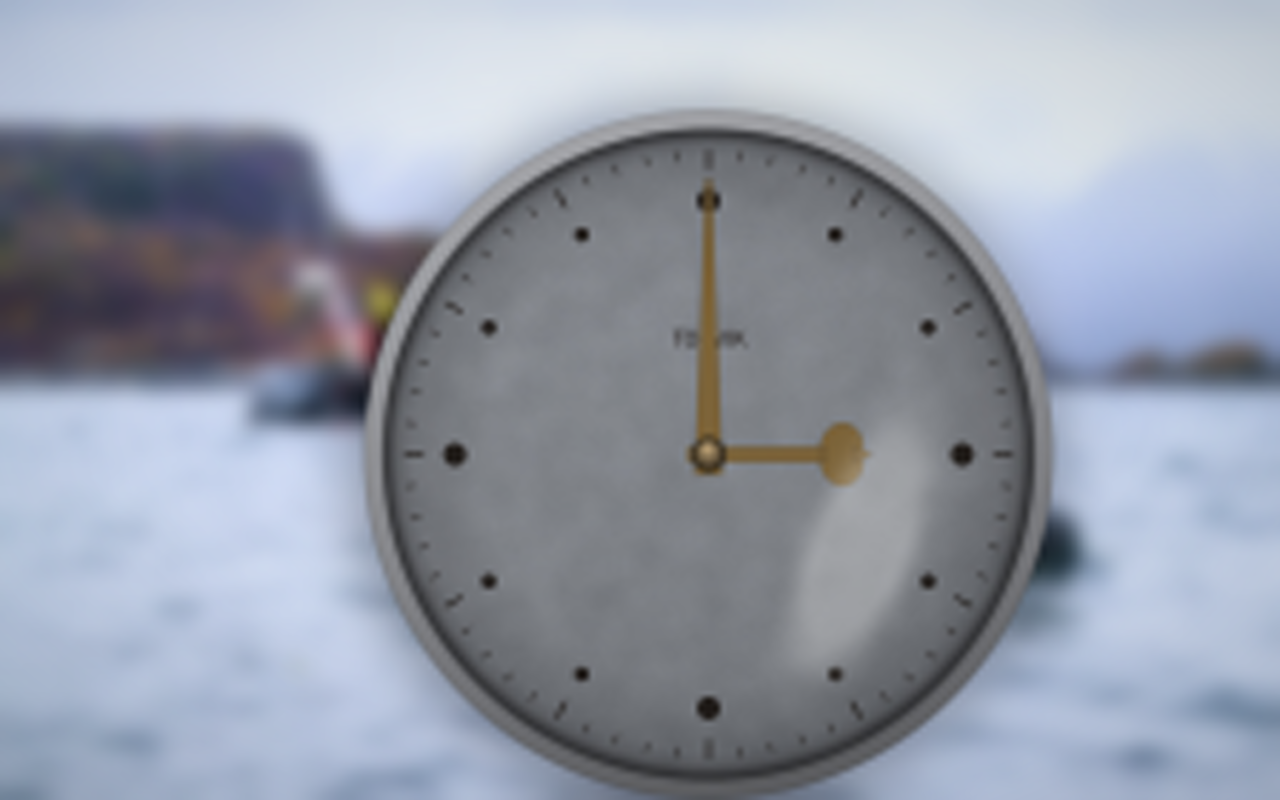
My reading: 3:00
